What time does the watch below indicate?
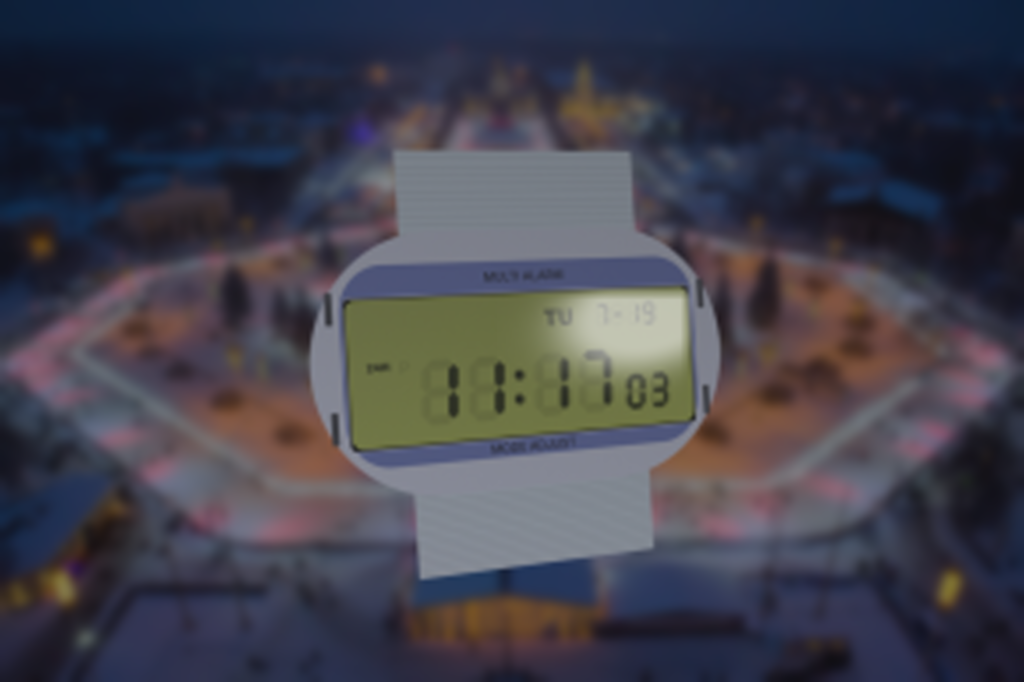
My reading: 11:17:03
